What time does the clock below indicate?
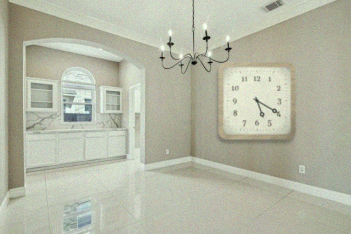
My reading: 5:20
